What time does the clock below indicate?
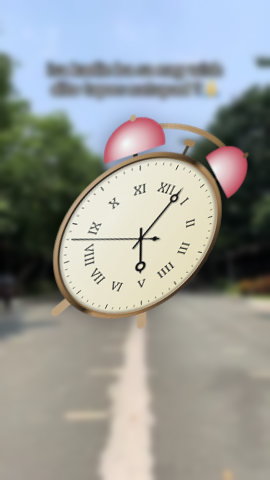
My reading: 5:02:43
